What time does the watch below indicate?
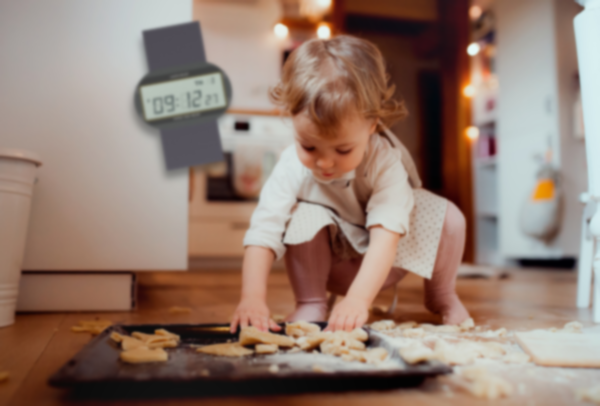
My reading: 9:12
